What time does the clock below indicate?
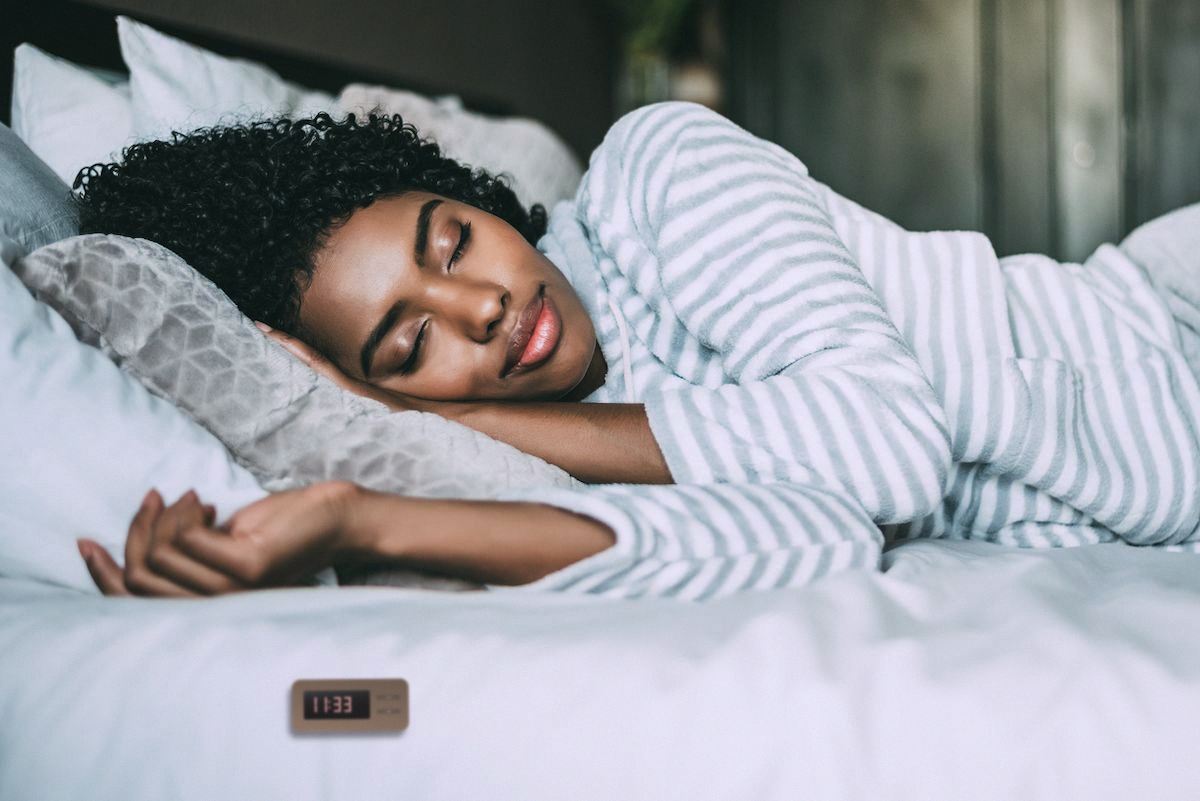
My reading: 11:33
